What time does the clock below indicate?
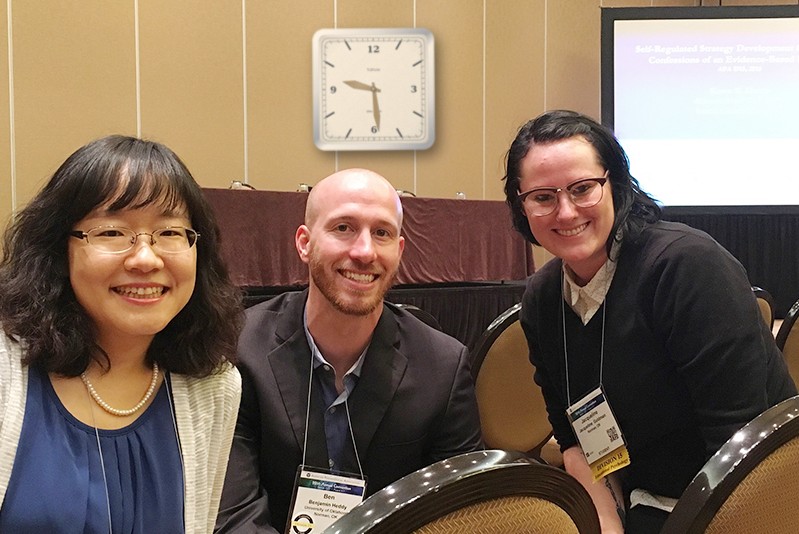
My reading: 9:29
